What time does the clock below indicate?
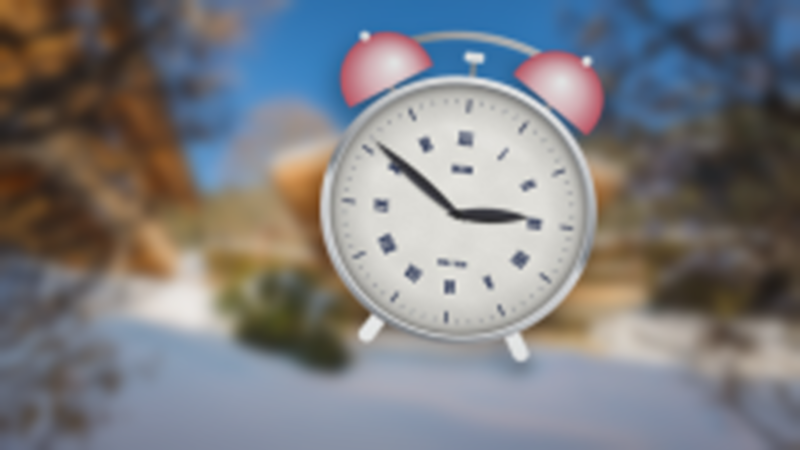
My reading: 2:51
